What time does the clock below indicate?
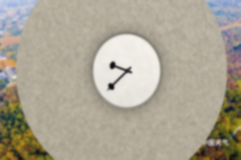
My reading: 9:38
